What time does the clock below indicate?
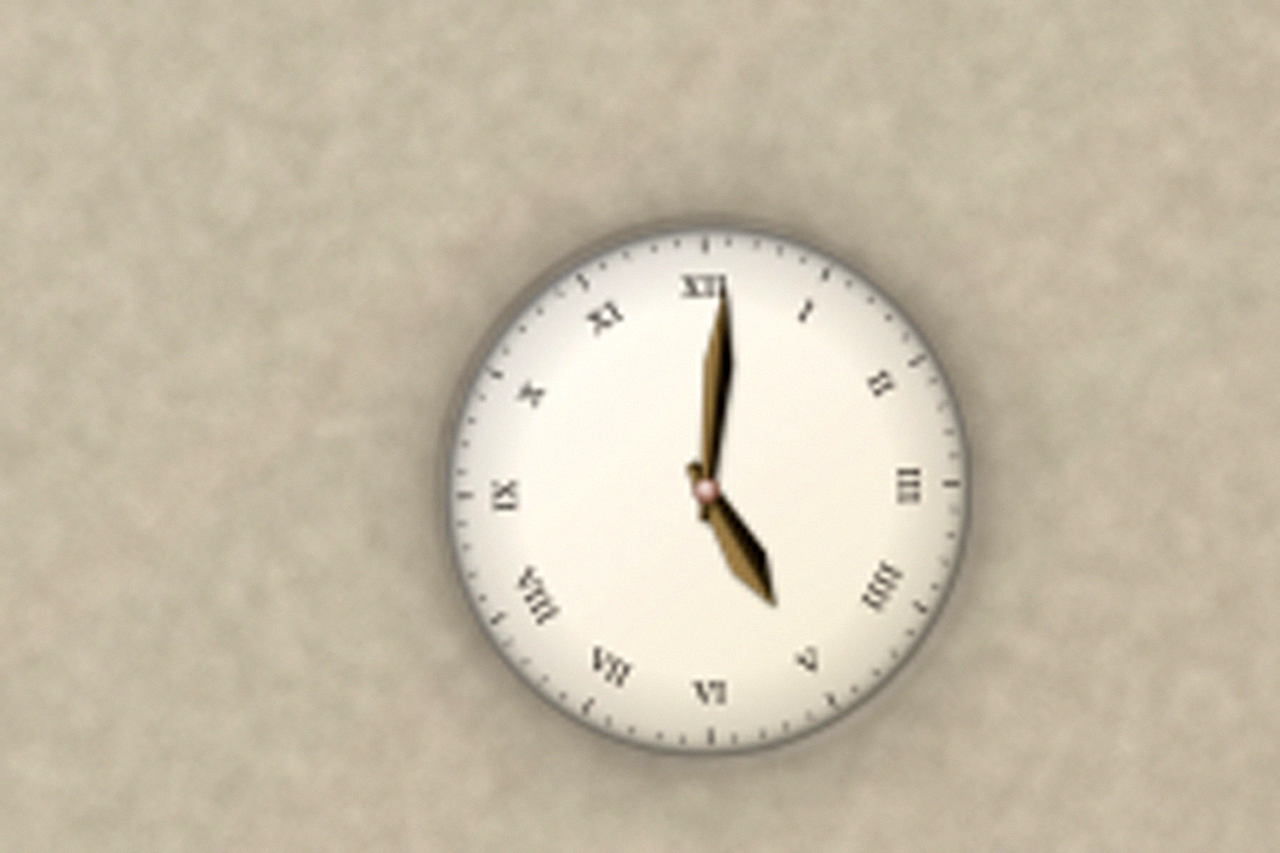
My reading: 5:01
